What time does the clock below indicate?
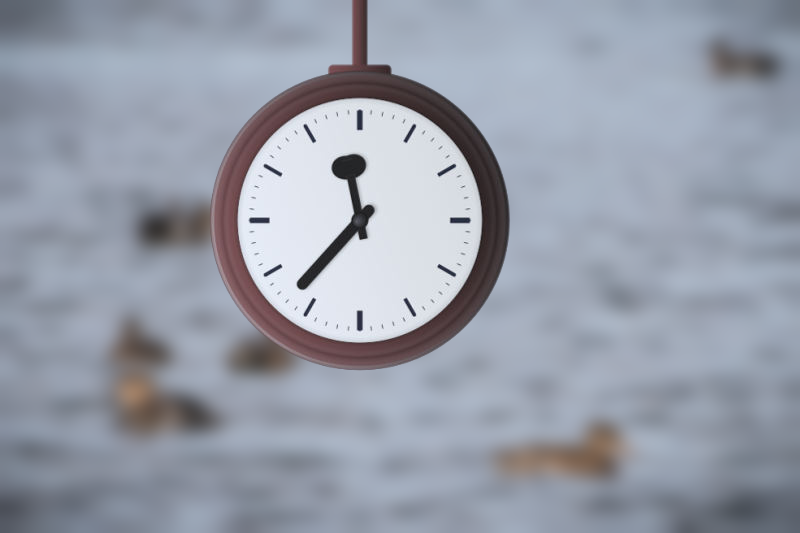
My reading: 11:37
